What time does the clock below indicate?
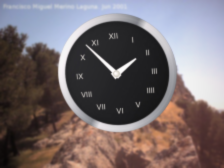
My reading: 1:53
